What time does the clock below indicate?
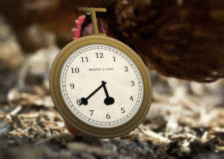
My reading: 5:39
